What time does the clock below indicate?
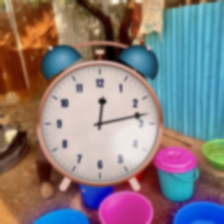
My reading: 12:13
